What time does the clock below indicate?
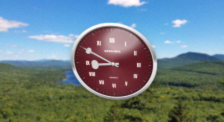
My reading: 8:50
